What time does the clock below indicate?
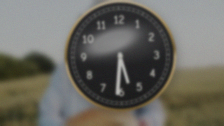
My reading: 5:31
